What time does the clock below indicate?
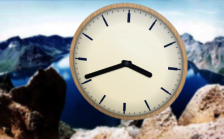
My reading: 3:41
